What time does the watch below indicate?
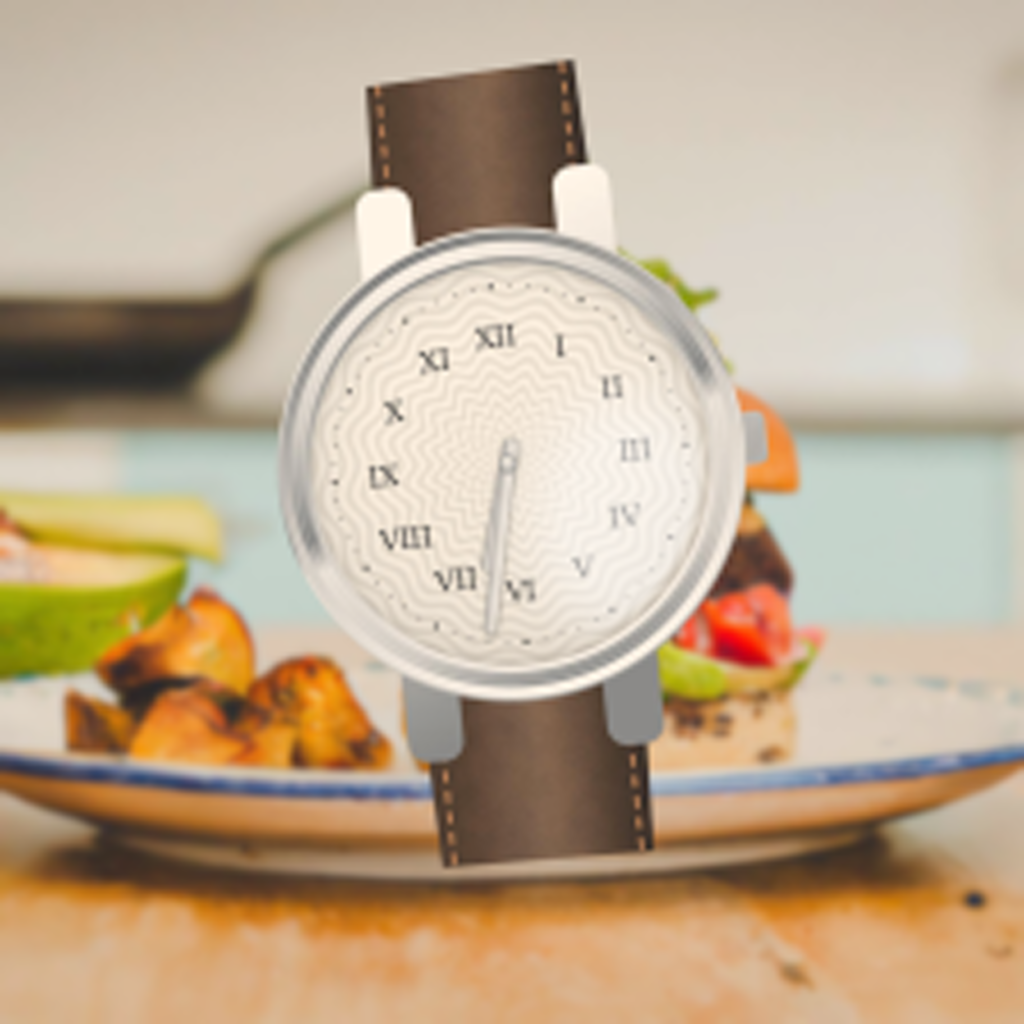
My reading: 6:32
